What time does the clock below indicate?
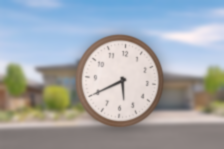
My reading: 5:40
